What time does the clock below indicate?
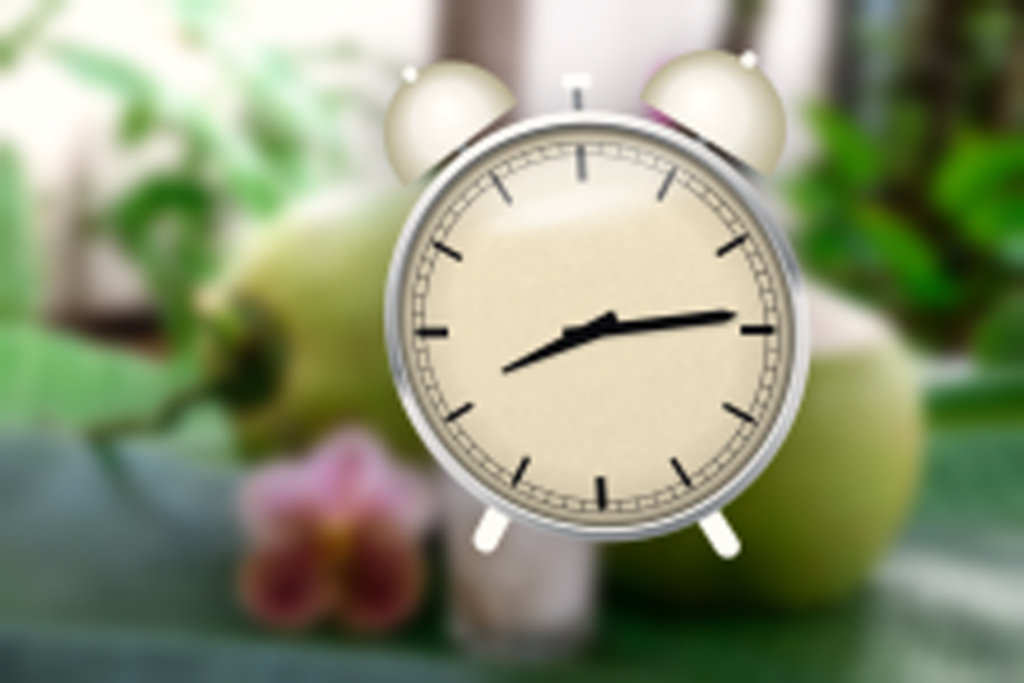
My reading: 8:14
